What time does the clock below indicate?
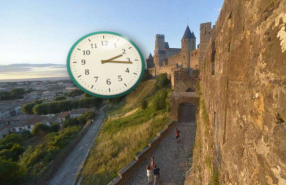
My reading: 2:16
